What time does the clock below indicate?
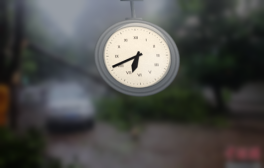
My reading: 6:41
